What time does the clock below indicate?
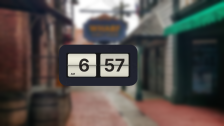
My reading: 6:57
